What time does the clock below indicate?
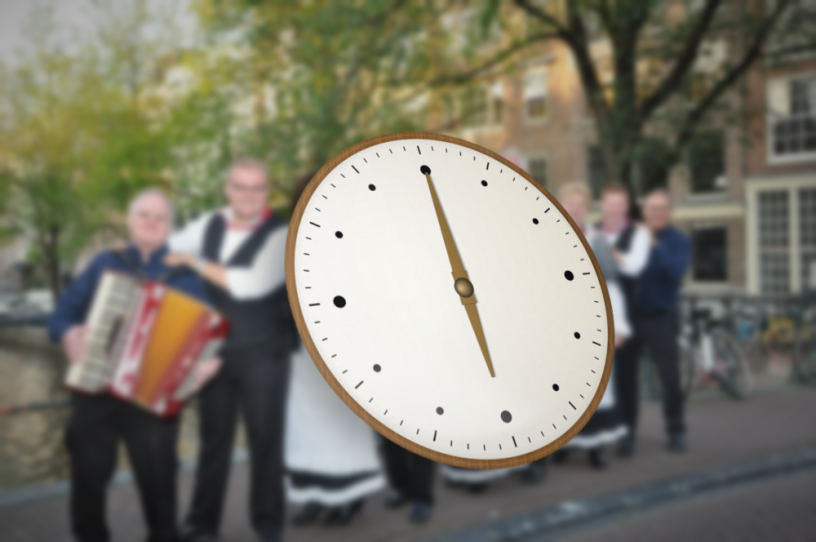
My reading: 6:00
